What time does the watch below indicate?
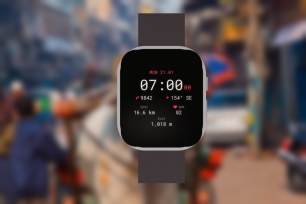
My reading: 7:00
